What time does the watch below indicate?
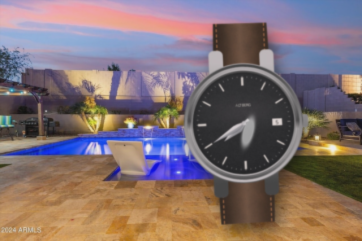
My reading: 7:40
